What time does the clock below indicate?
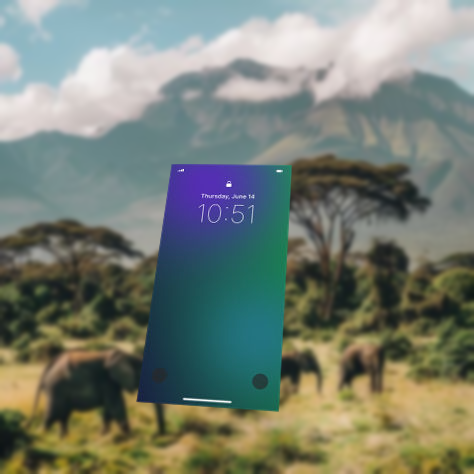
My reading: 10:51
